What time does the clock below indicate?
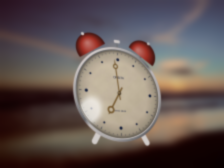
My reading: 6:59
